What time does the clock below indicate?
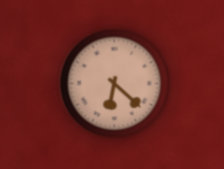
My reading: 6:22
